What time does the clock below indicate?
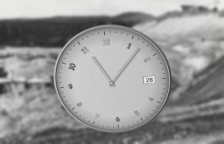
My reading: 11:07
